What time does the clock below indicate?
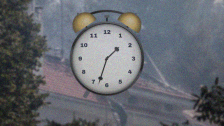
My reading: 1:33
